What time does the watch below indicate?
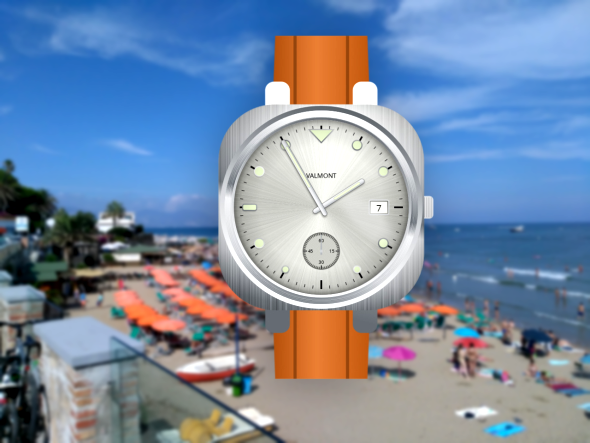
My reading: 1:55
